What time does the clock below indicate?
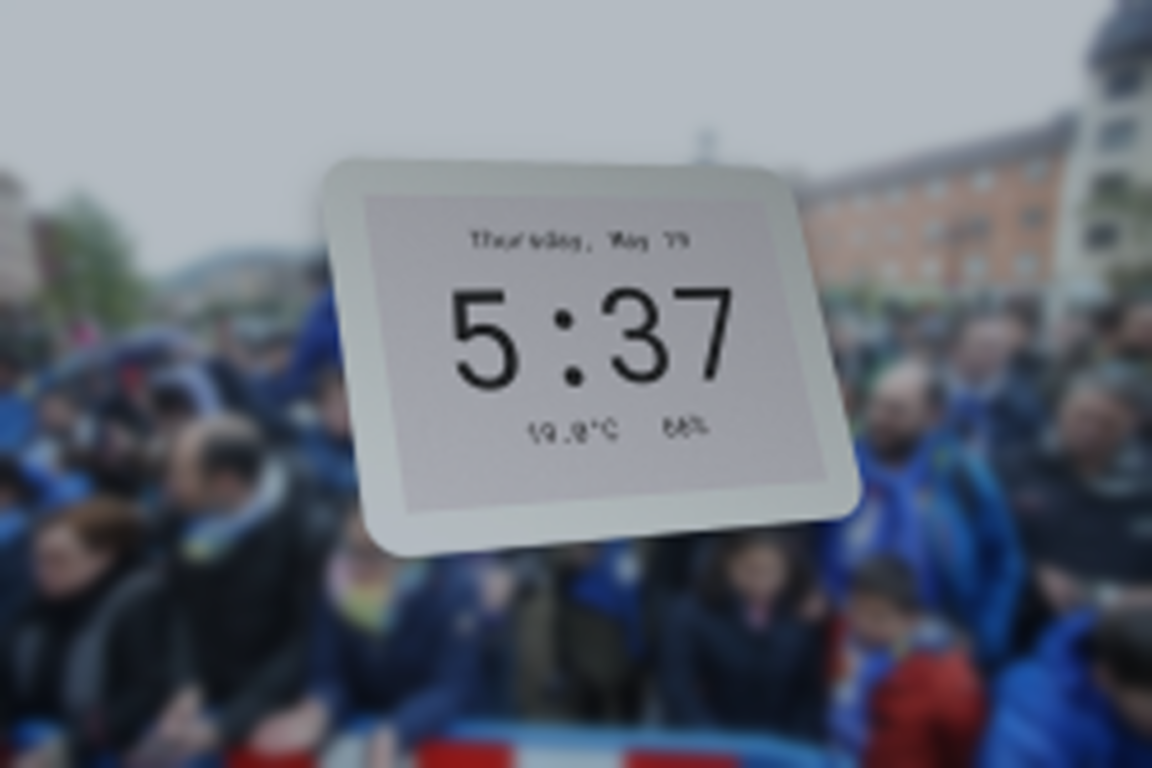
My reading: 5:37
